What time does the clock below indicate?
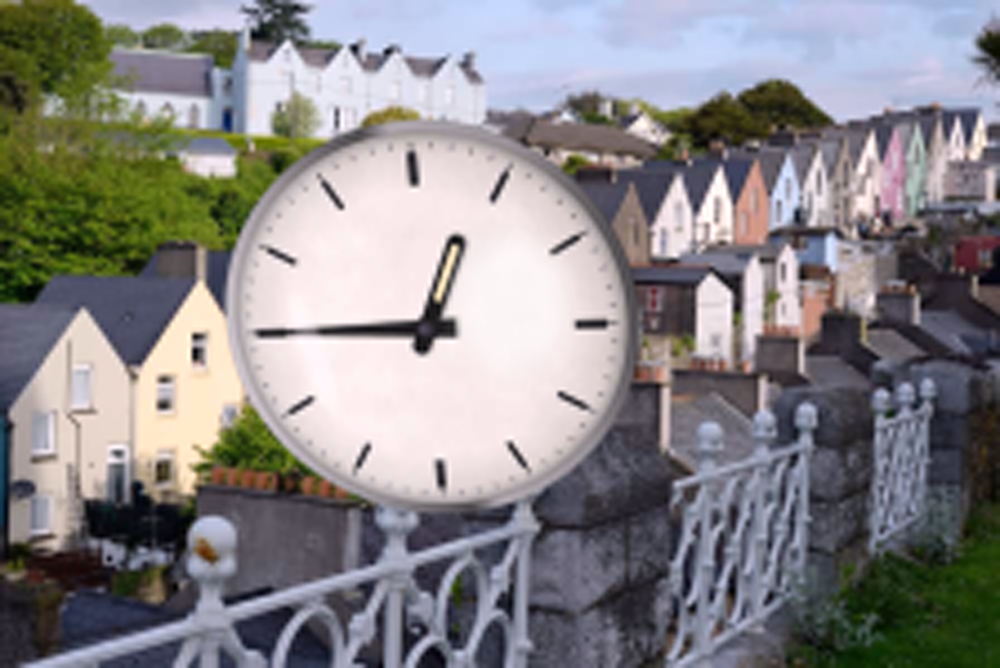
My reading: 12:45
